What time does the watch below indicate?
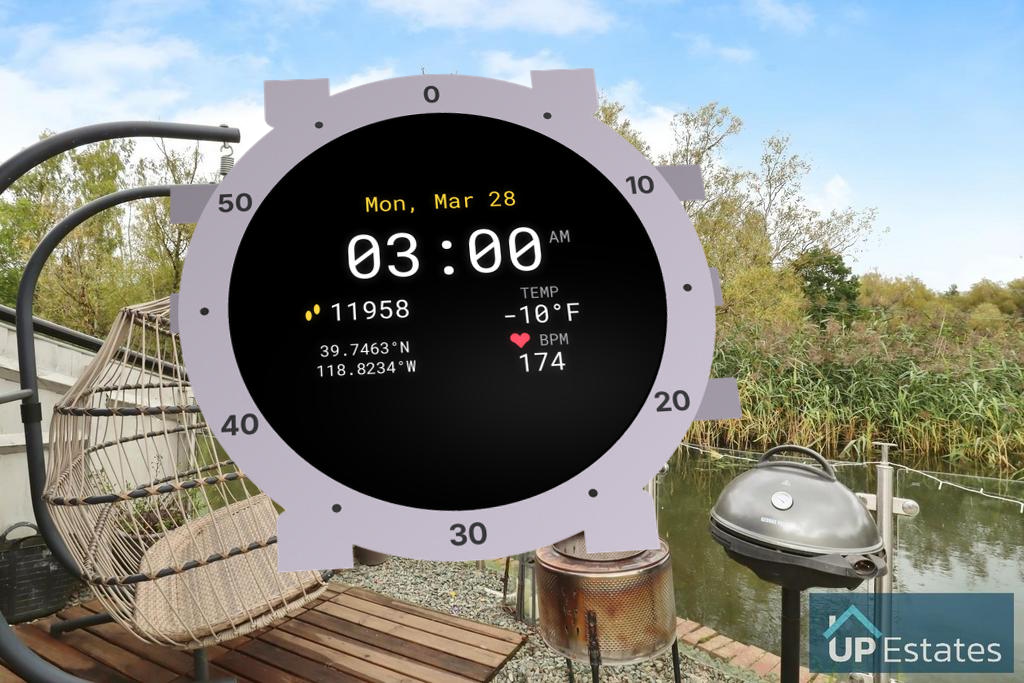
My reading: 3:00
